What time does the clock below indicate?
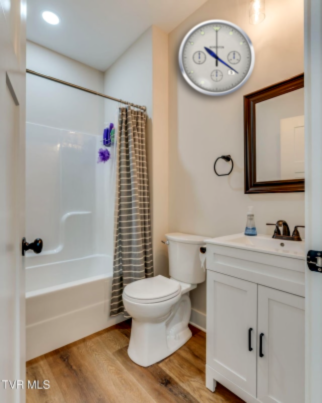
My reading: 10:21
